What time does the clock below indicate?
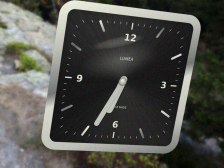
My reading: 6:34
